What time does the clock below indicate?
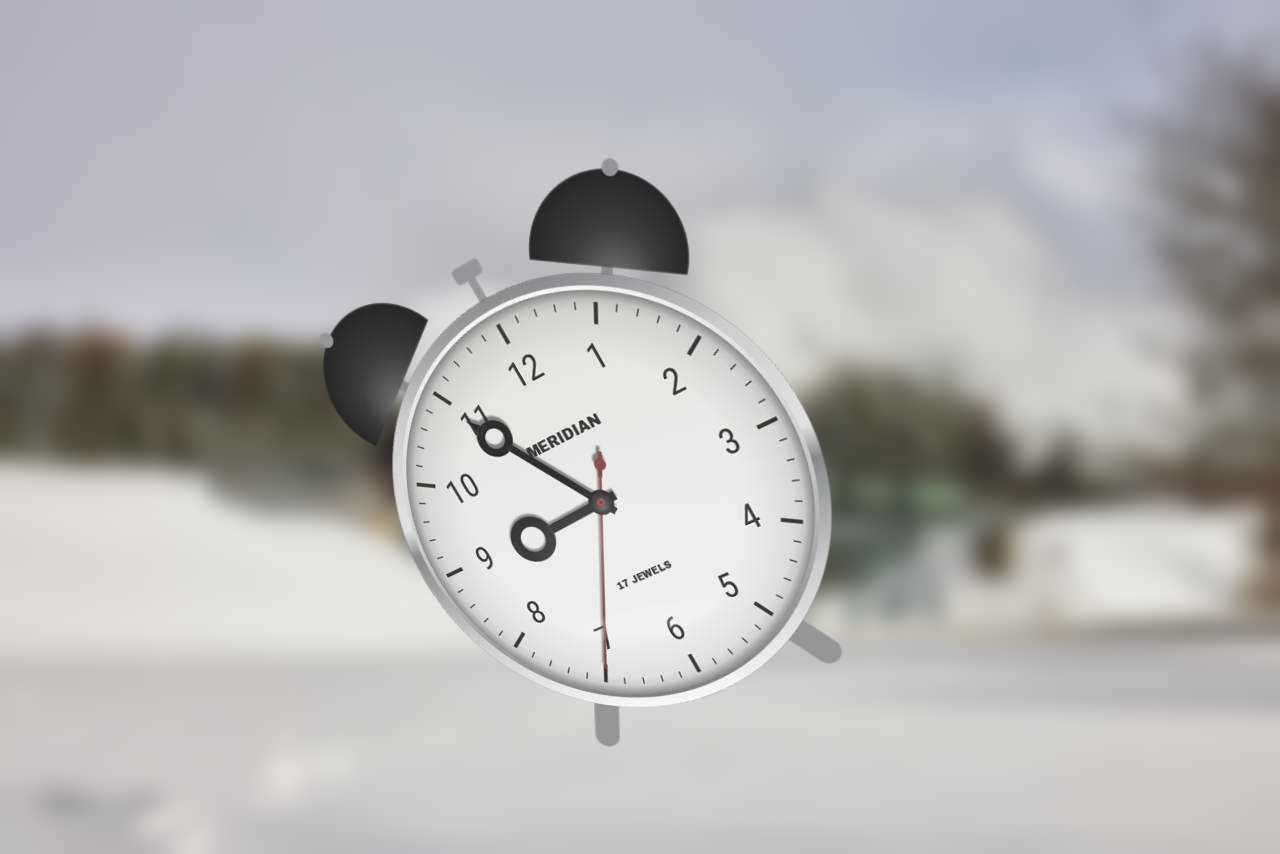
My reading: 8:54:35
